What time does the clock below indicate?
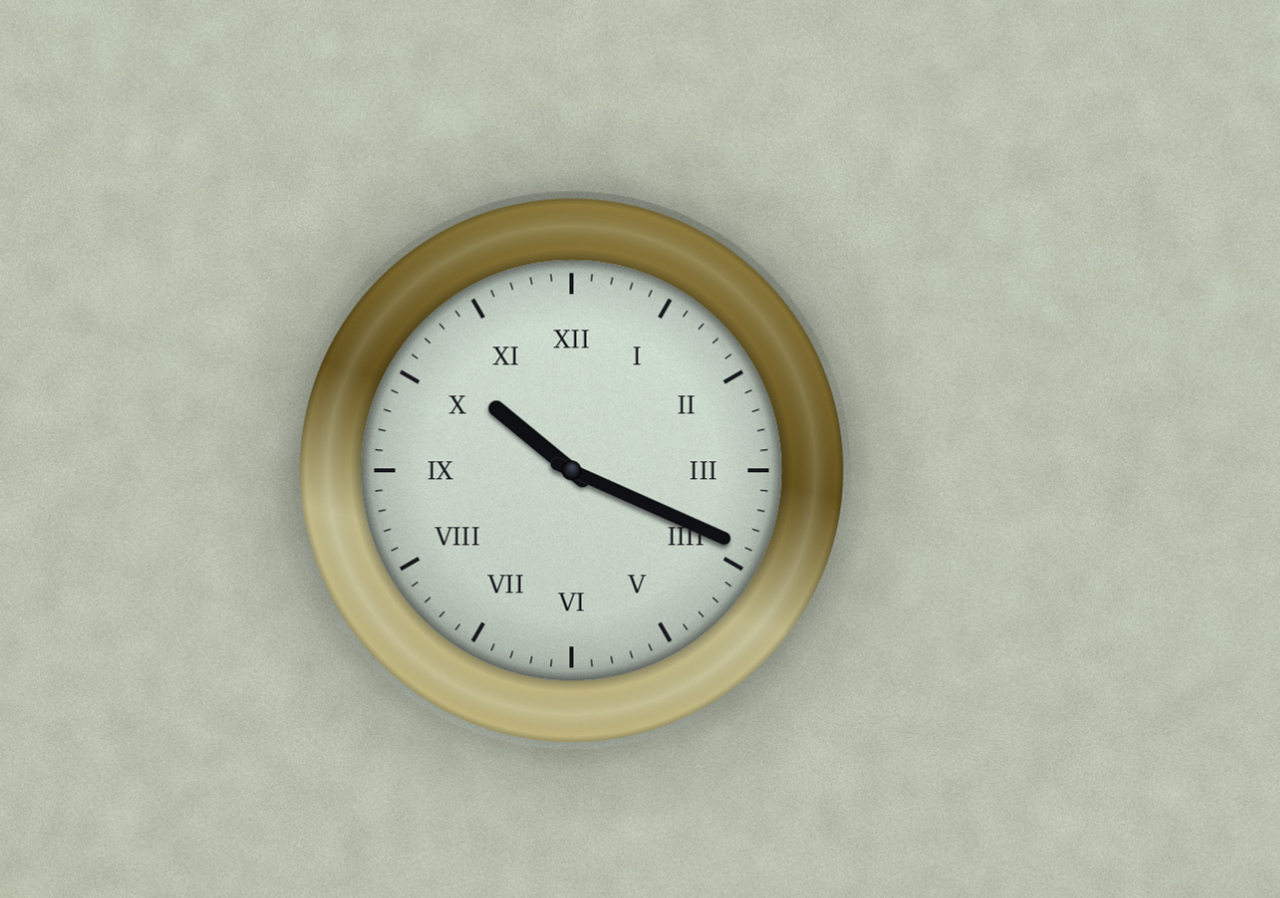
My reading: 10:19
